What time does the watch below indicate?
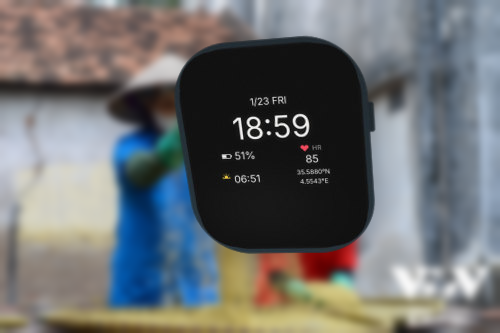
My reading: 18:59
